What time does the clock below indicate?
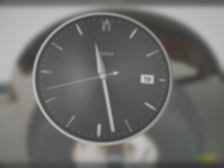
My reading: 11:27:42
